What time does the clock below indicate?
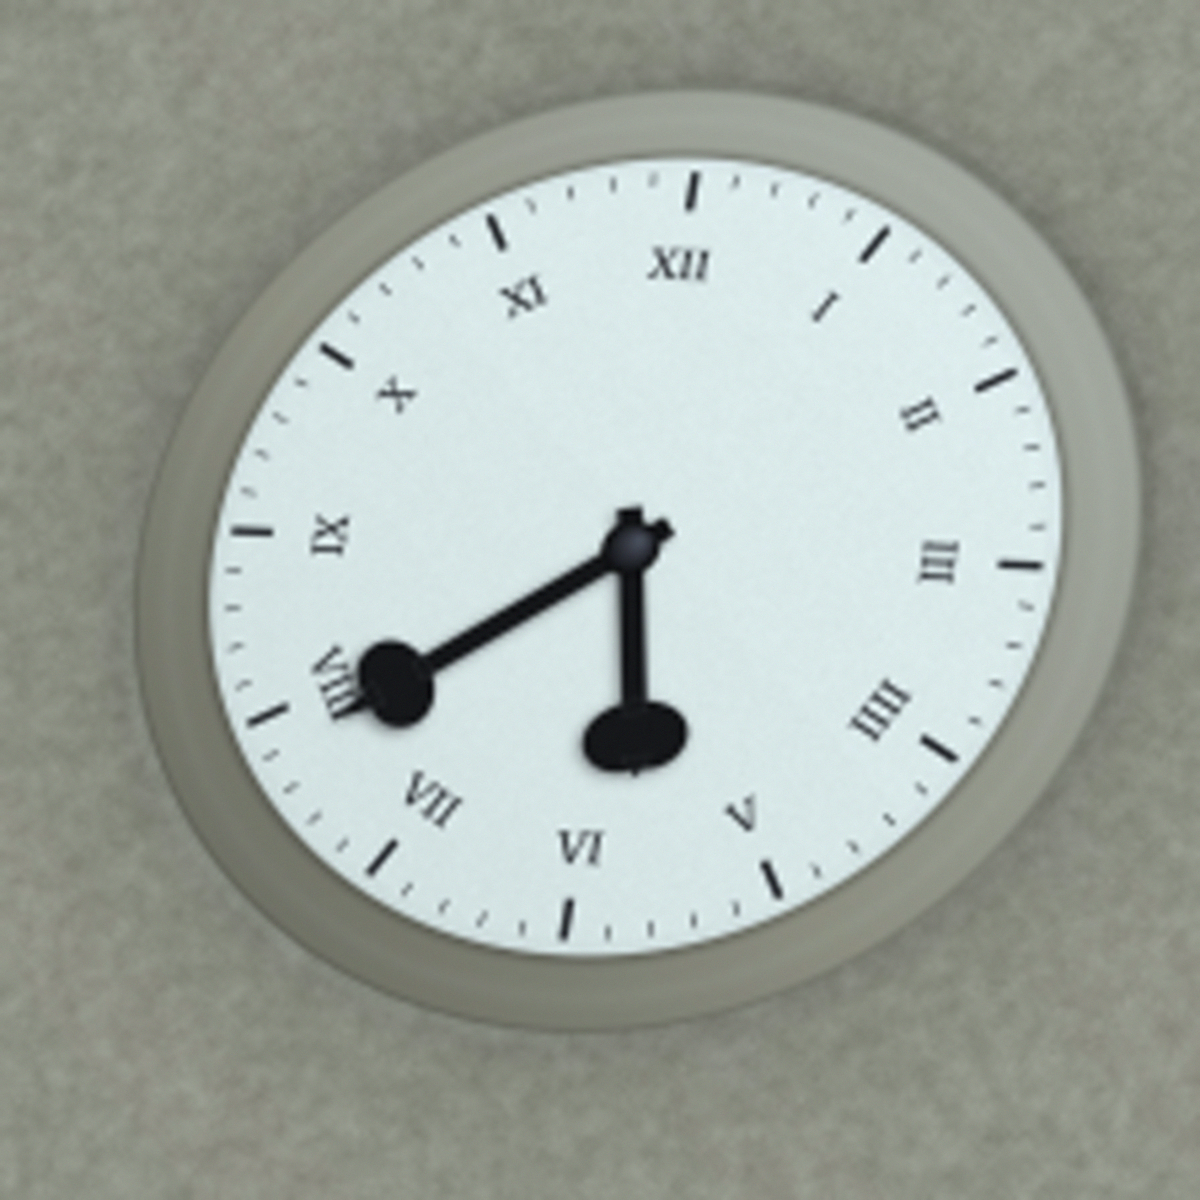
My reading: 5:39
